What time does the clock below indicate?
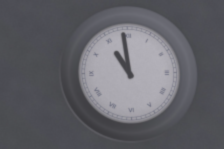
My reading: 10:59
